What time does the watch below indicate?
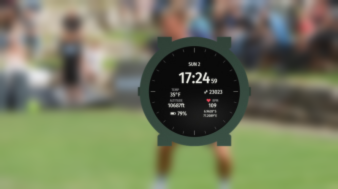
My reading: 17:24
